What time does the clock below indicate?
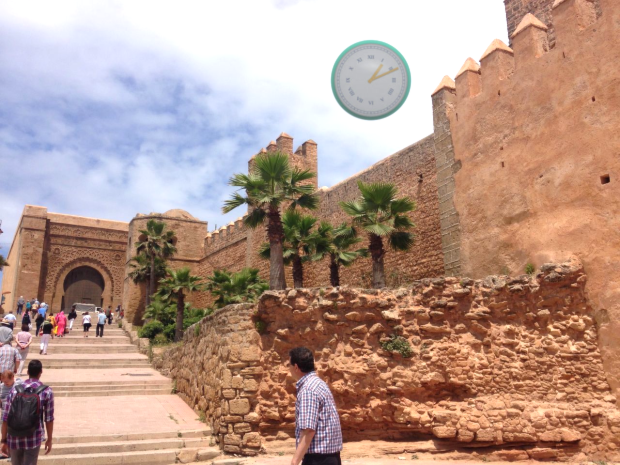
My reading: 1:11
